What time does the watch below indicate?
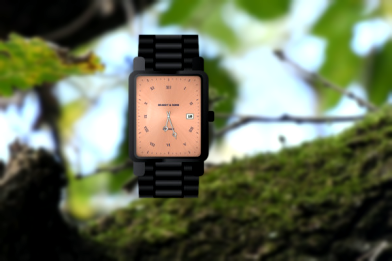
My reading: 6:27
